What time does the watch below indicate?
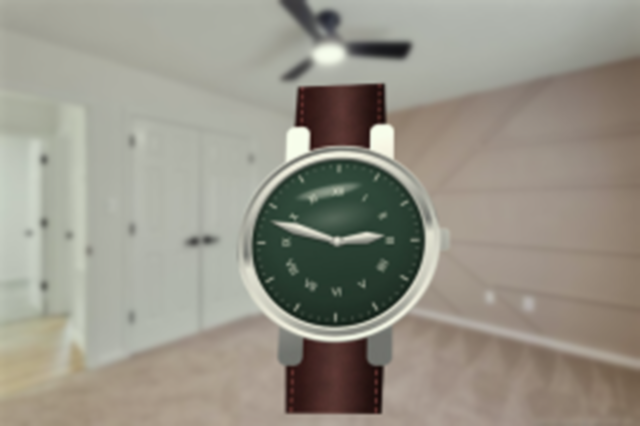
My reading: 2:48
